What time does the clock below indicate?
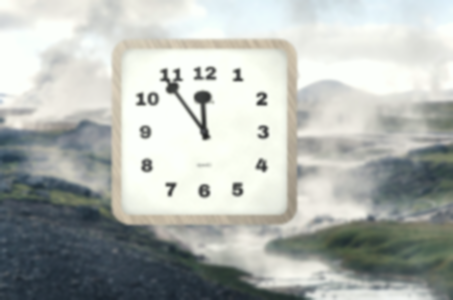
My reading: 11:54
